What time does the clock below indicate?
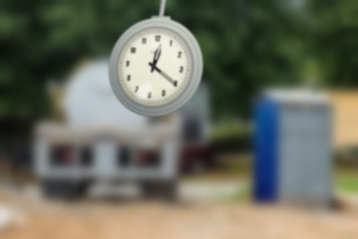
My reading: 12:20
